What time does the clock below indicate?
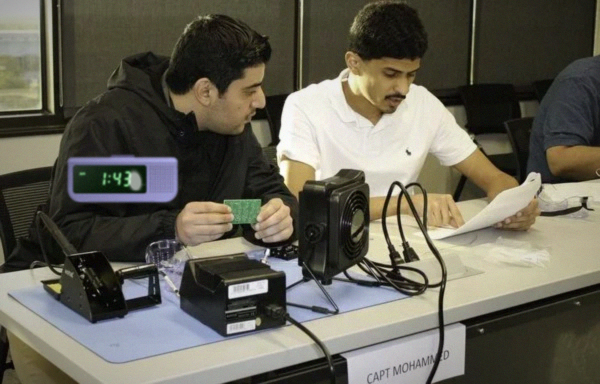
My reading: 1:43
